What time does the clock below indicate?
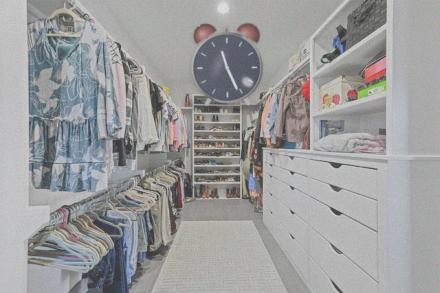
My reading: 11:26
